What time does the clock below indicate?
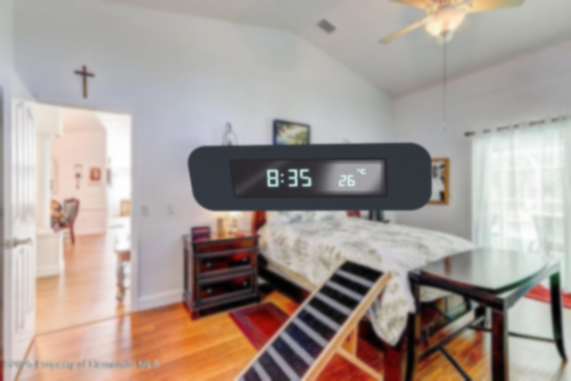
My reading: 8:35
